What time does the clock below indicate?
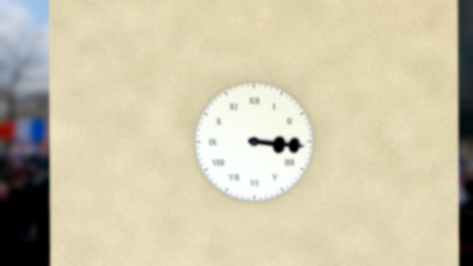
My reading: 3:16
